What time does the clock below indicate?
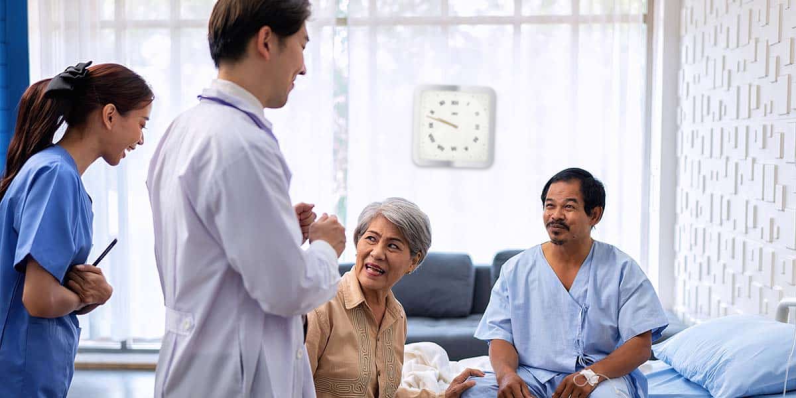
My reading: 9:48
